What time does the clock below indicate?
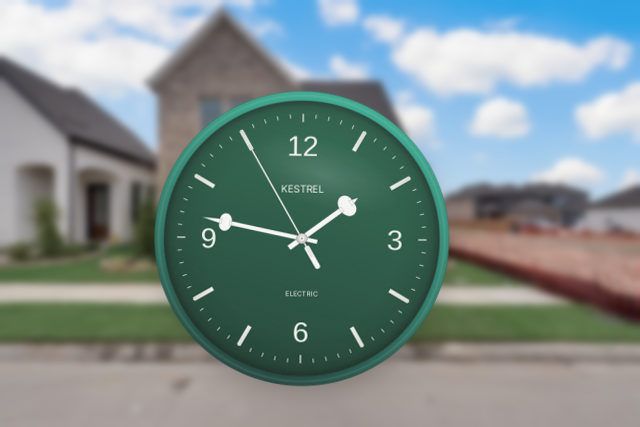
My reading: 1:46:55
